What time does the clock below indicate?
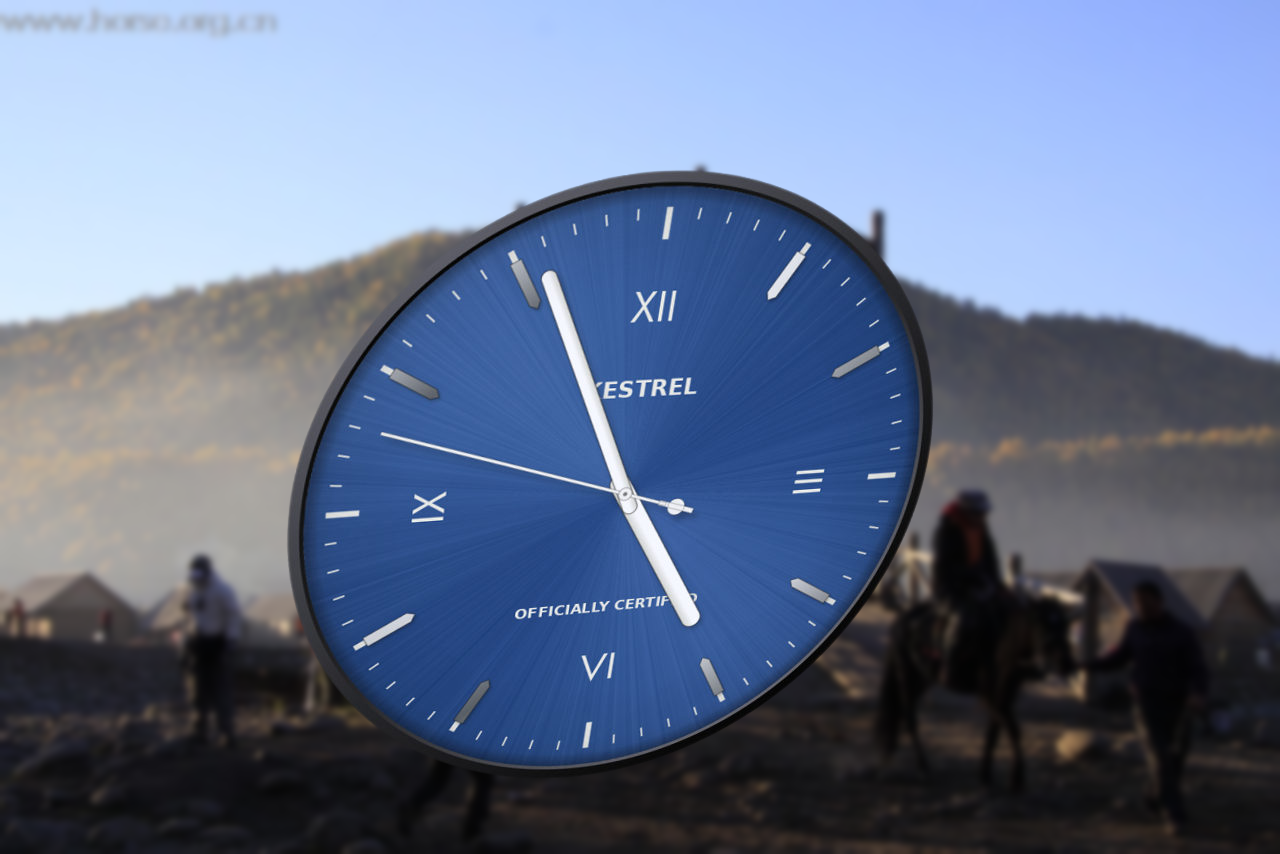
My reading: 4:55:48
